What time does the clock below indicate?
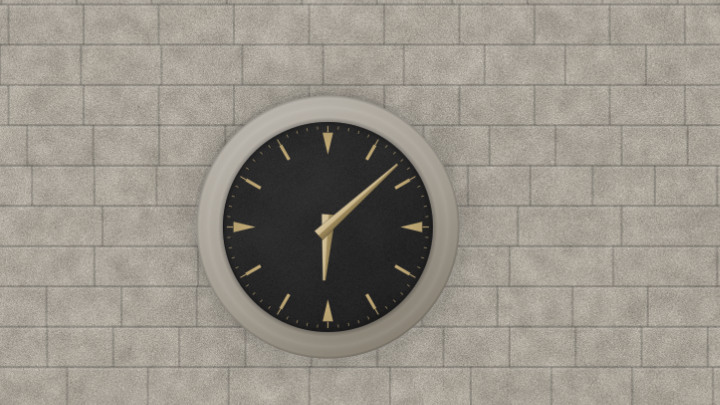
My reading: 6:08
